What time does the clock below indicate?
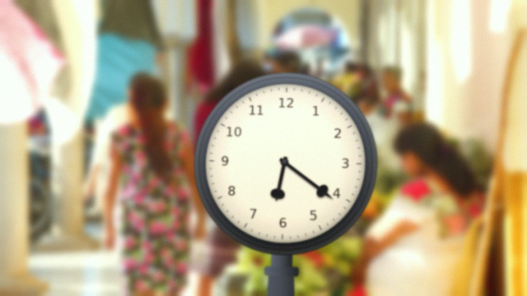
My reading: 6:21
